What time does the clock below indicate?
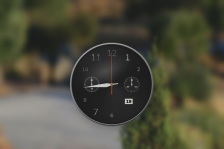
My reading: 8:44
